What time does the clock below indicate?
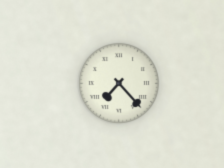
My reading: 7:23
